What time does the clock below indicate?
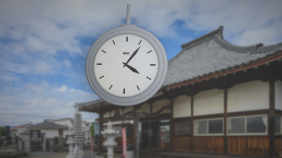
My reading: 4:06
